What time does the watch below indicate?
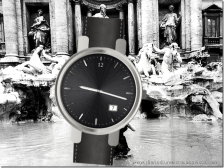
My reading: 9:17
